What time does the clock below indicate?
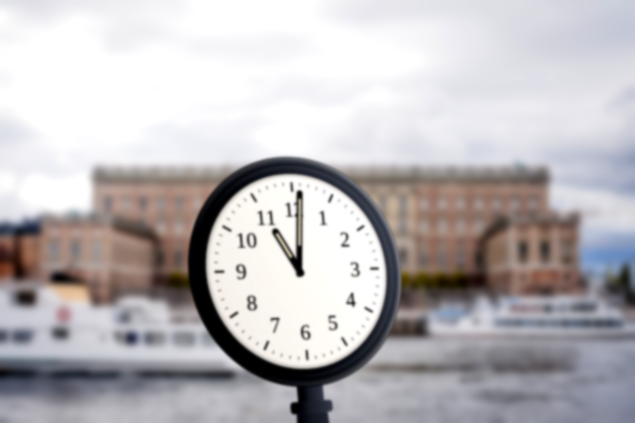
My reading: 11:01
